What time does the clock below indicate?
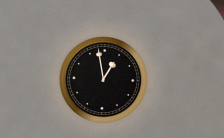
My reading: 12:58
